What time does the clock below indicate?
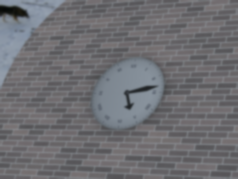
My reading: 5:13
